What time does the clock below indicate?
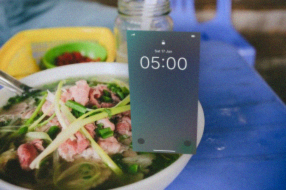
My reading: 5:00
